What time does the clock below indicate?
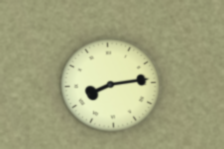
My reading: 8:14
